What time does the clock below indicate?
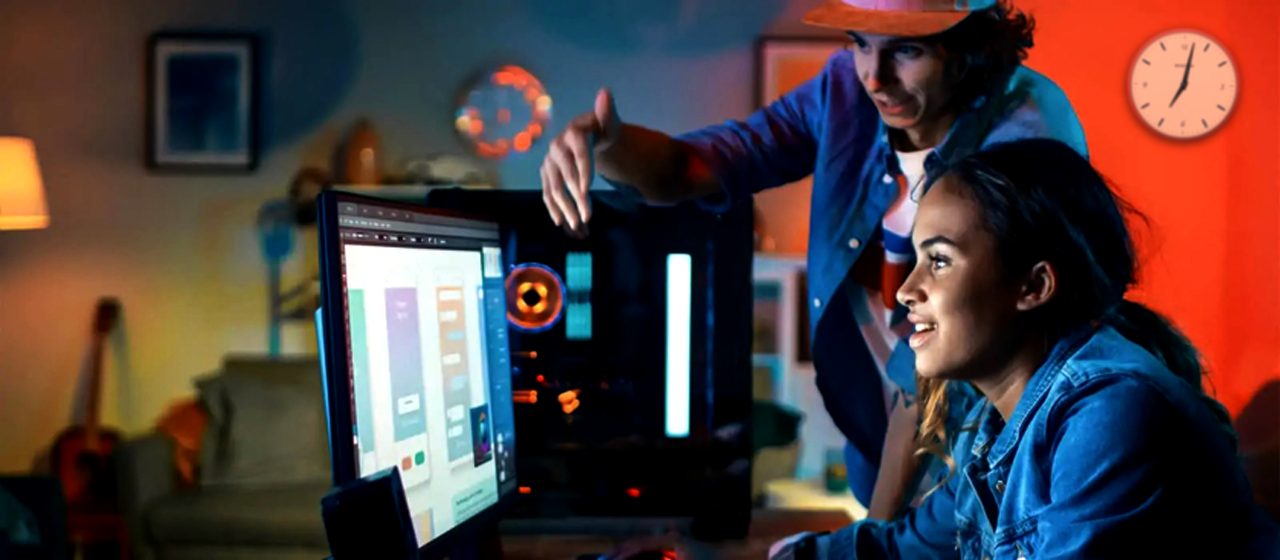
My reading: 7:02
